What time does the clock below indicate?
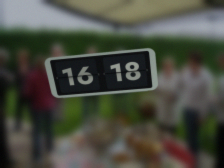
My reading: 16:18
